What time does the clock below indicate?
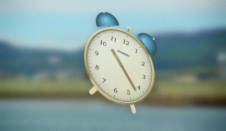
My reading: 10:22
